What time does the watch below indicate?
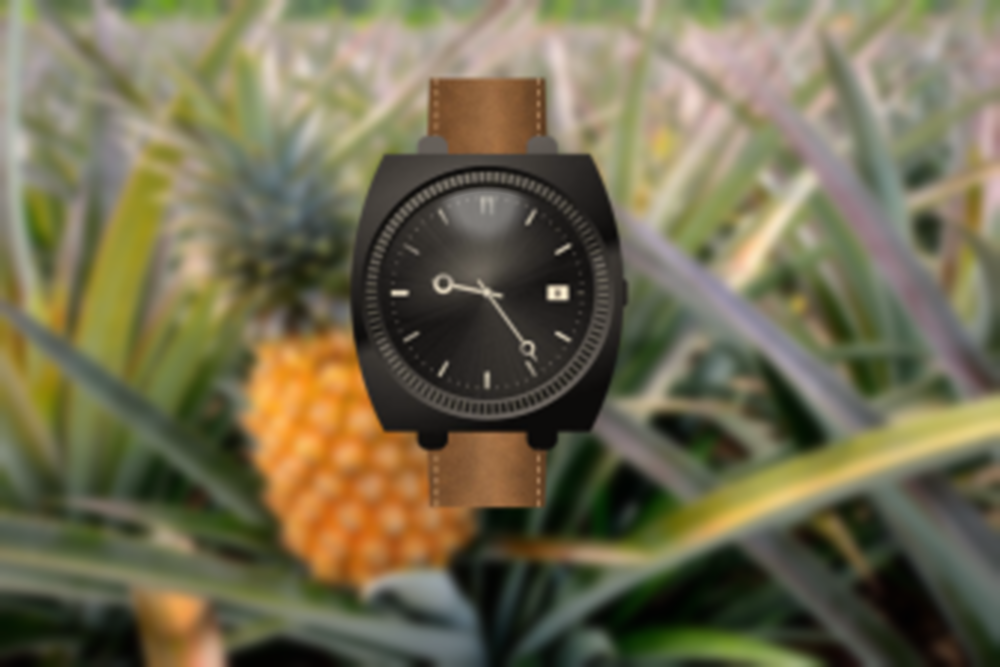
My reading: 9:24
